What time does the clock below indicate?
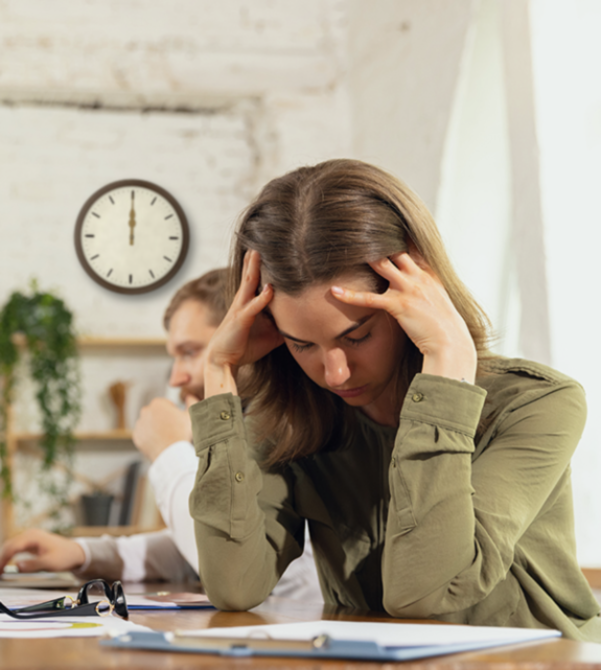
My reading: 12:00
